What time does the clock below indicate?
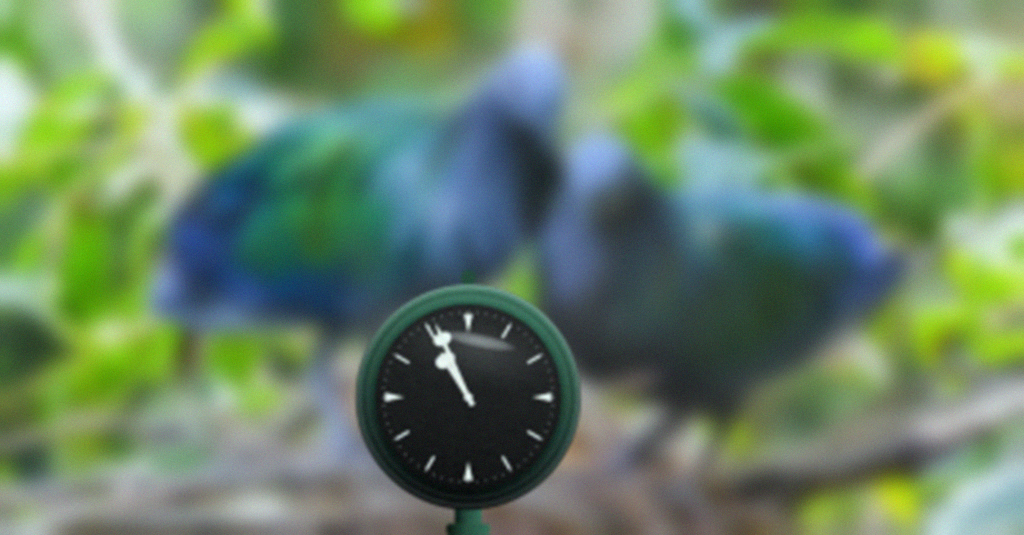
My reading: 10:56
